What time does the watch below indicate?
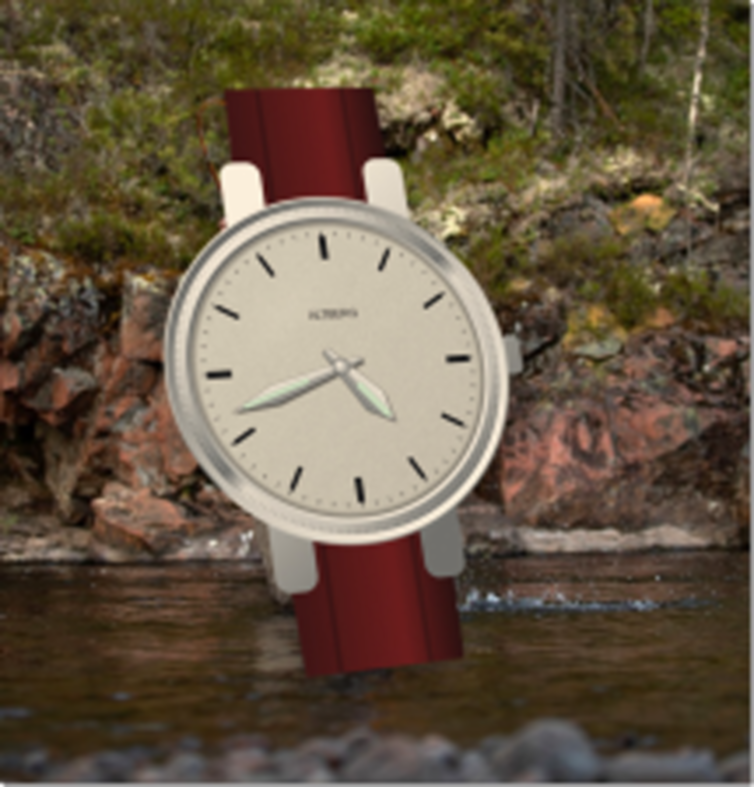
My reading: 4:42
